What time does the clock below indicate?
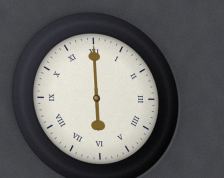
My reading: 6:00
